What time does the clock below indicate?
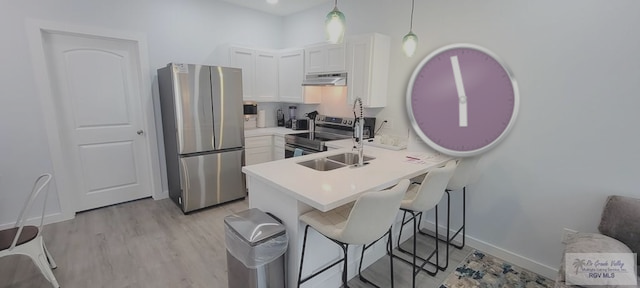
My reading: 5:58
